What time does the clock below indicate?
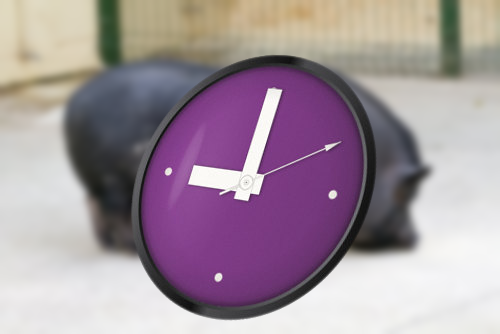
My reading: 9:00:10
